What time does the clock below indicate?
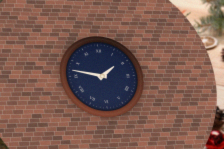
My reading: 1:47
